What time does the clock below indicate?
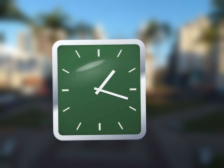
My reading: 1:18
